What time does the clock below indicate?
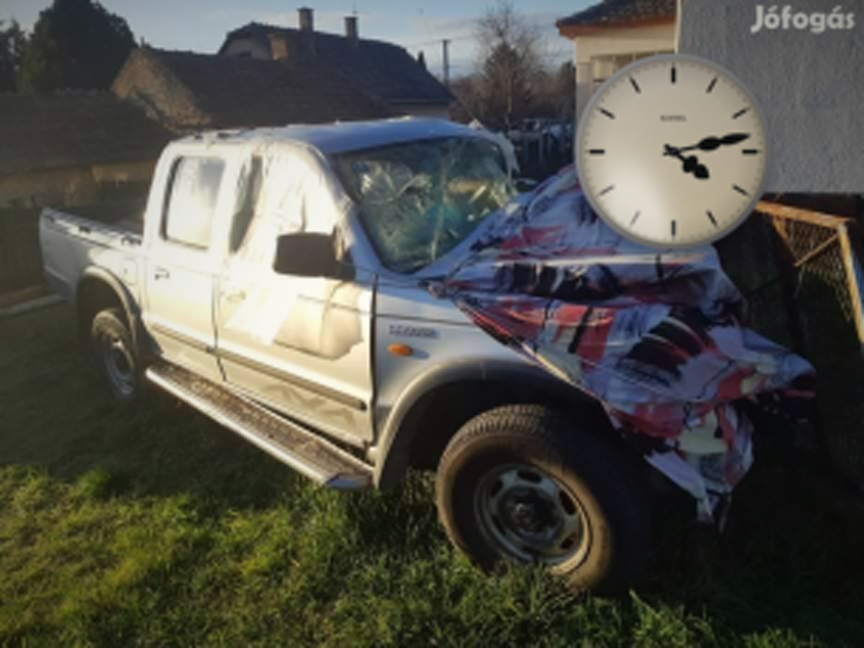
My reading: 4:13
